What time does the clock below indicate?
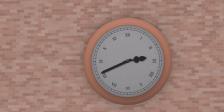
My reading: 2:41
